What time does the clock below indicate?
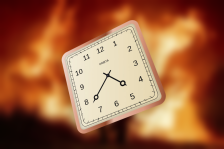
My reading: 4:38
